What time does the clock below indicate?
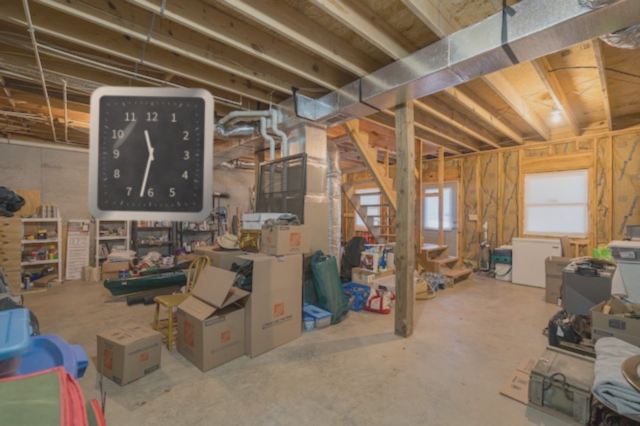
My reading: 11:32
